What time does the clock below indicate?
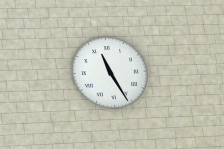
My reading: 11:26
